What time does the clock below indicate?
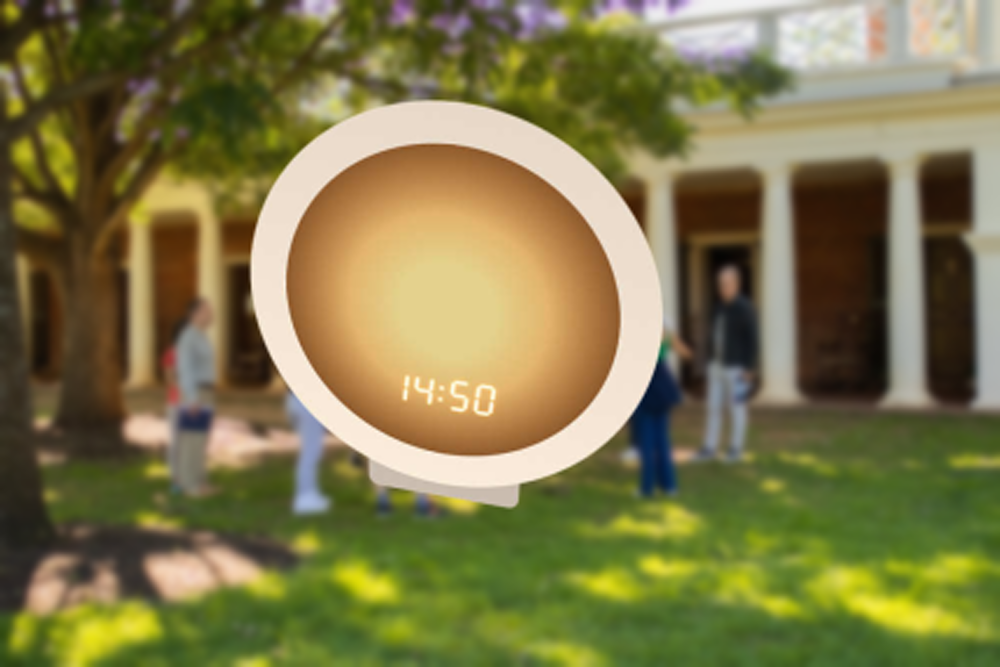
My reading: 14:50
